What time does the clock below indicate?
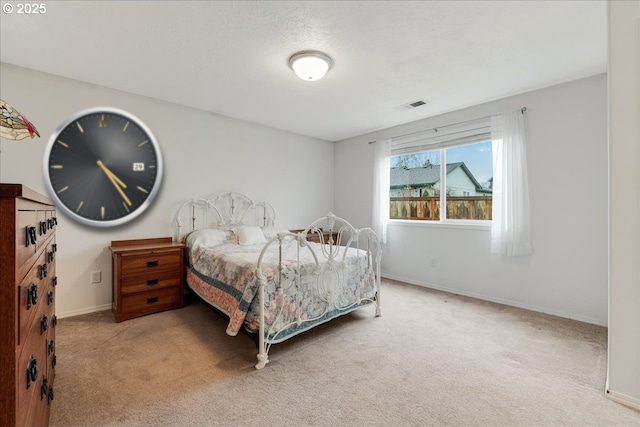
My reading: 4:24
